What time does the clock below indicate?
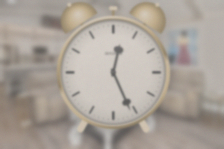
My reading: 12:26
